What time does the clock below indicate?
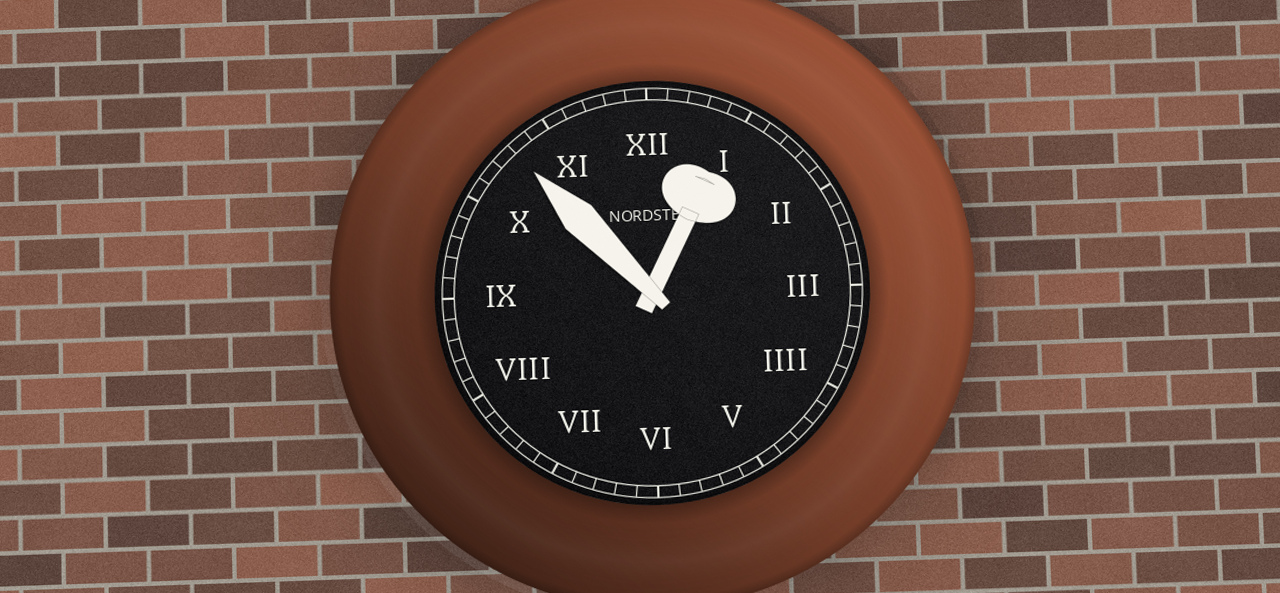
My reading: 12:53
